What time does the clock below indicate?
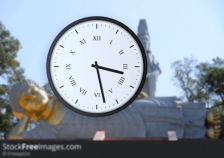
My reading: 3:28
